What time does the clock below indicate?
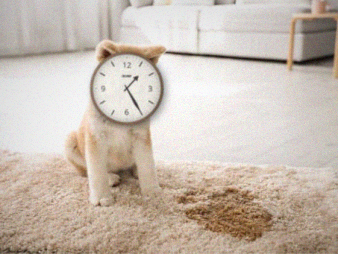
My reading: 1:25
